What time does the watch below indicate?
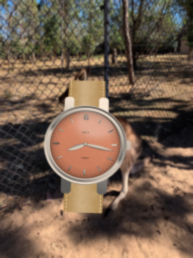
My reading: 8:17
